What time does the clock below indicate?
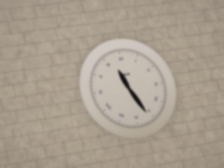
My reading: 11:26
